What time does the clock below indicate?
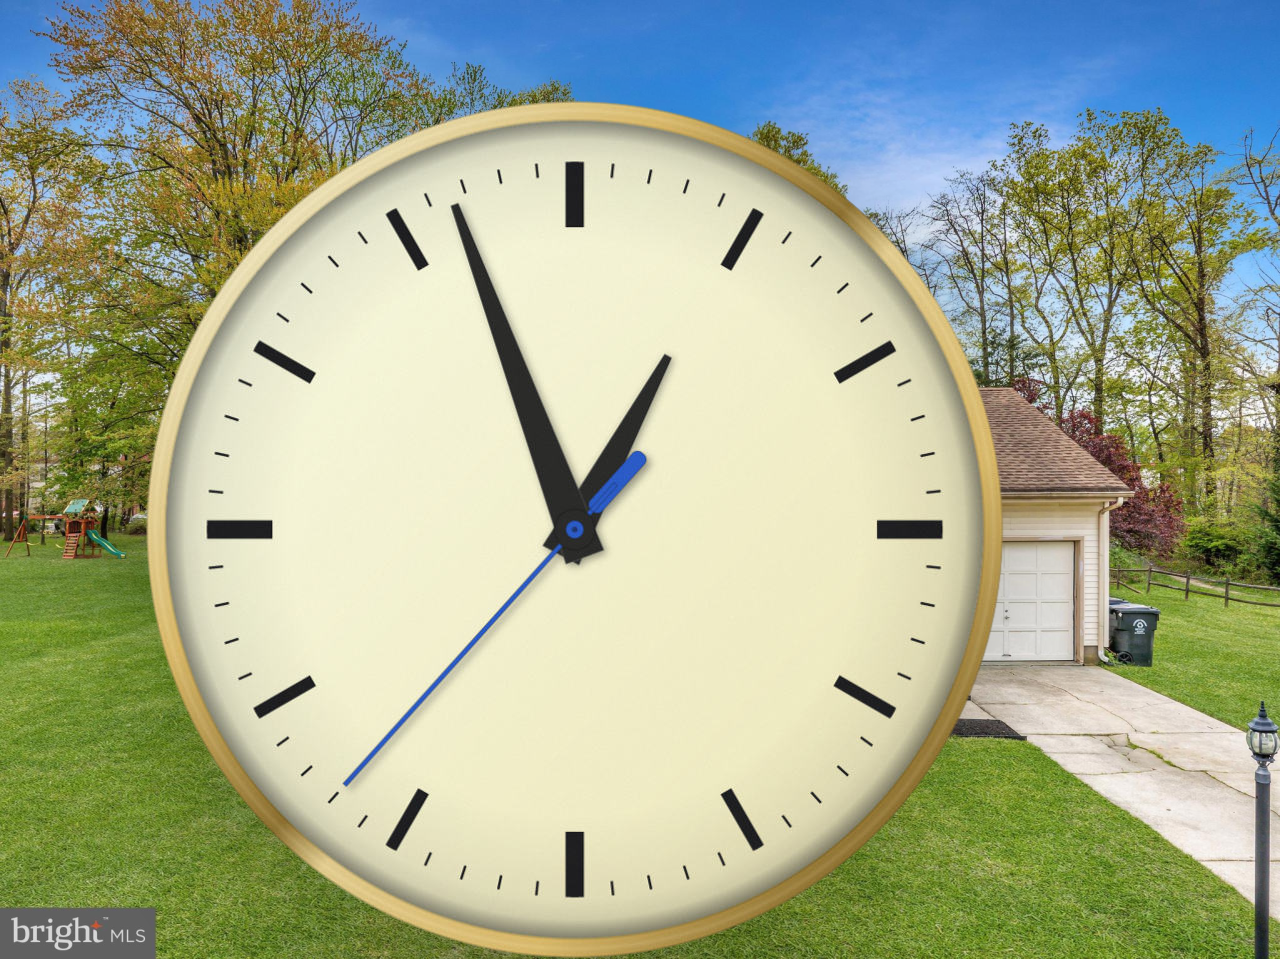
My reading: 12:56:37
